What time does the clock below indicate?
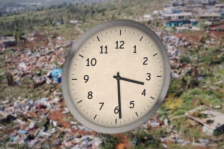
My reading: 3:29
